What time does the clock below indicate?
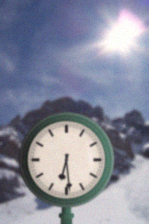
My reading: 6:29
